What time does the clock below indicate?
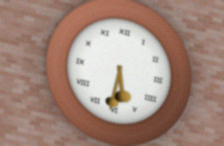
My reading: 5:31
